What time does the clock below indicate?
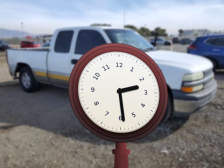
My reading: 2:29
